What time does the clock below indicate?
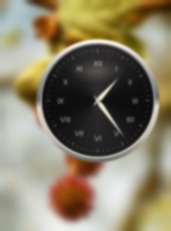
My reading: 1:24
